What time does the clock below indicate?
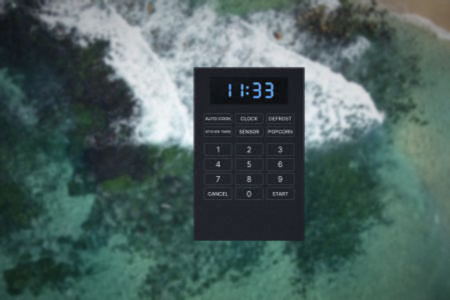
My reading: 11:33
